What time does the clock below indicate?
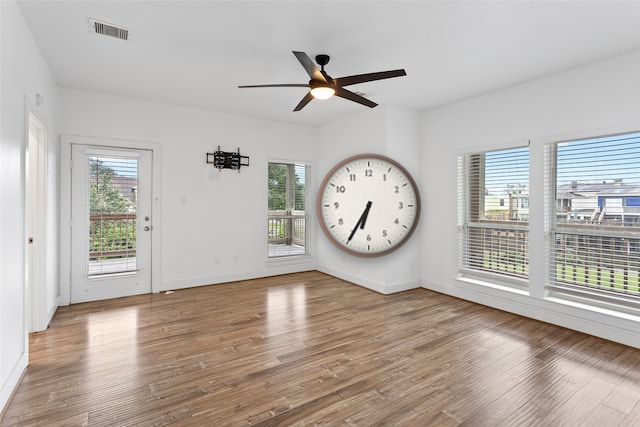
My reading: 6:35
